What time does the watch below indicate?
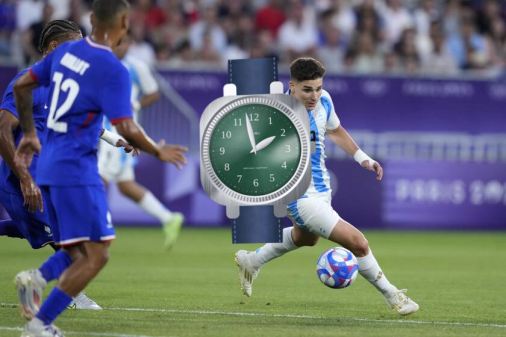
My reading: 1:58
